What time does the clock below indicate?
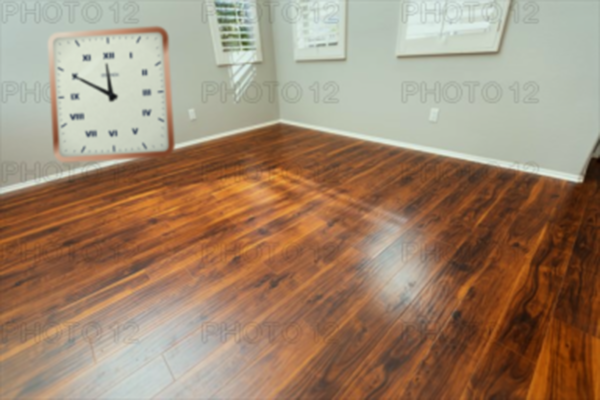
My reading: 11:50
